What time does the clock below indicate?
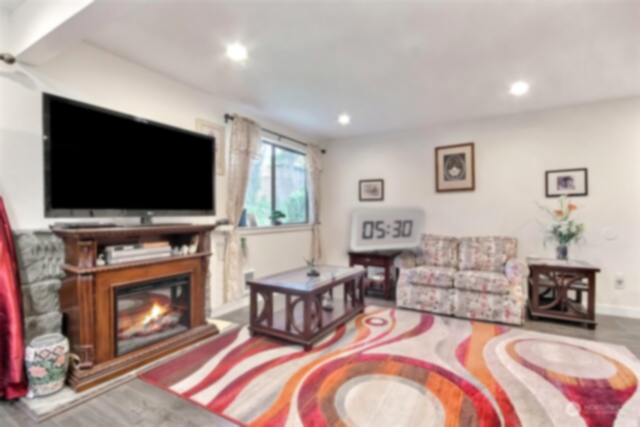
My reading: 5:30
